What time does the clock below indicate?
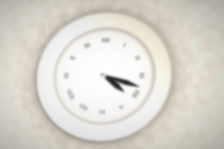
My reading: 4:18
